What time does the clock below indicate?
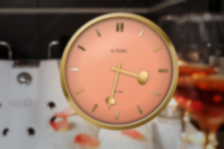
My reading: 3:32
